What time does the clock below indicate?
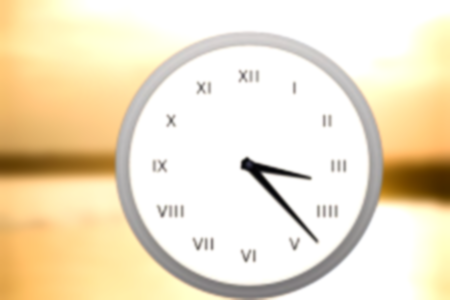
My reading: 3:23
